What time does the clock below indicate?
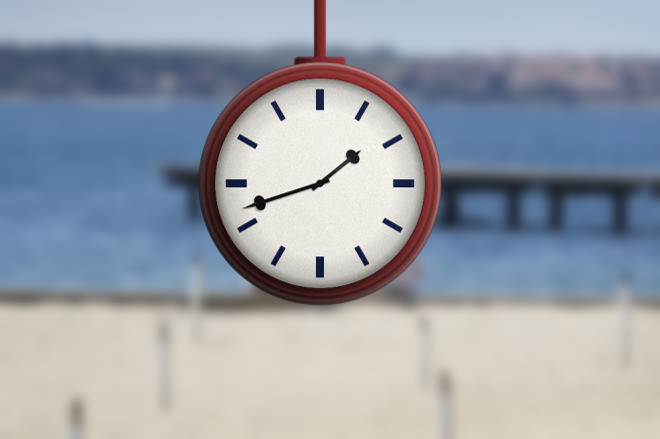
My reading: 1:42
